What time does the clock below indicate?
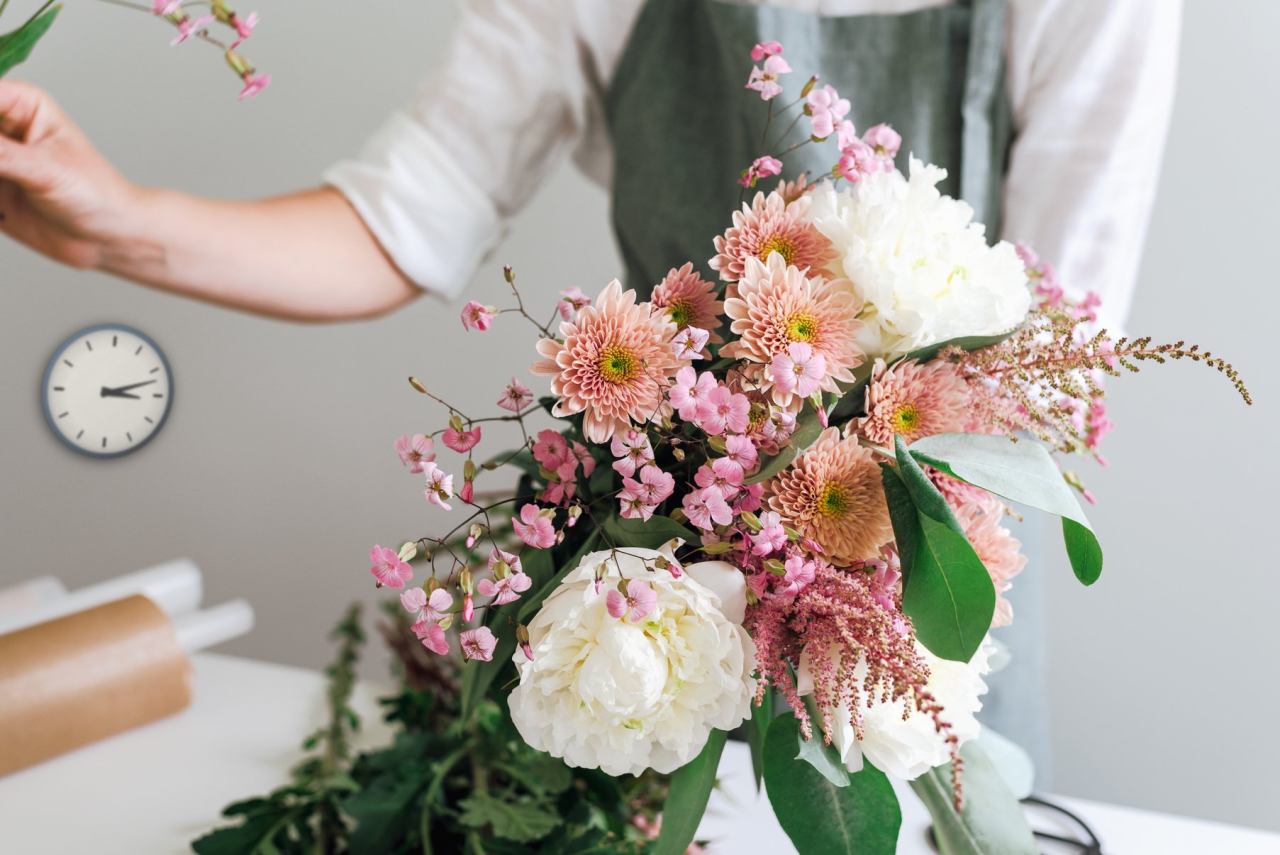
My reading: 3:12
